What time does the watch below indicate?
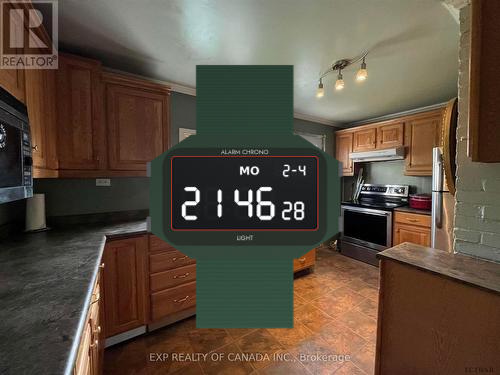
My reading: 21:46:28
